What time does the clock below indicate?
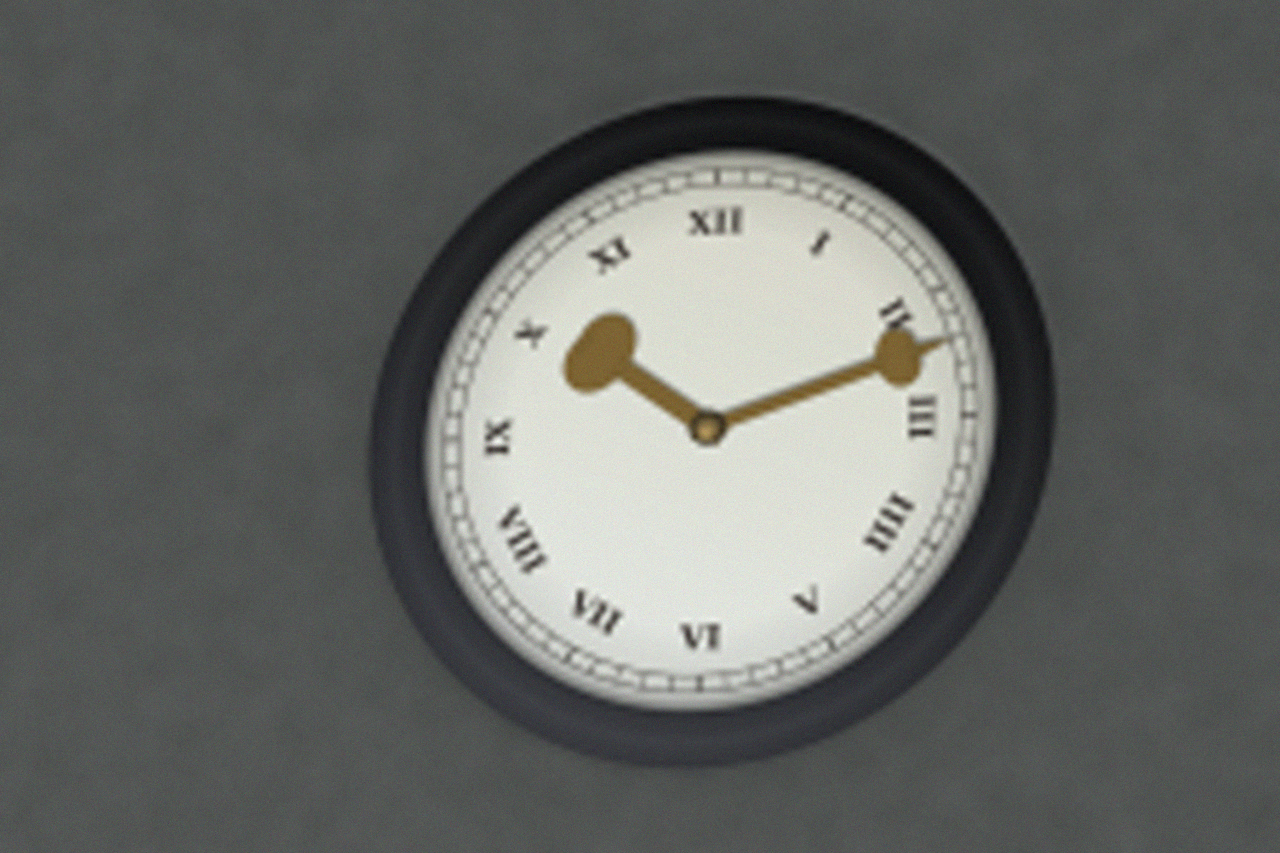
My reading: 10:12
